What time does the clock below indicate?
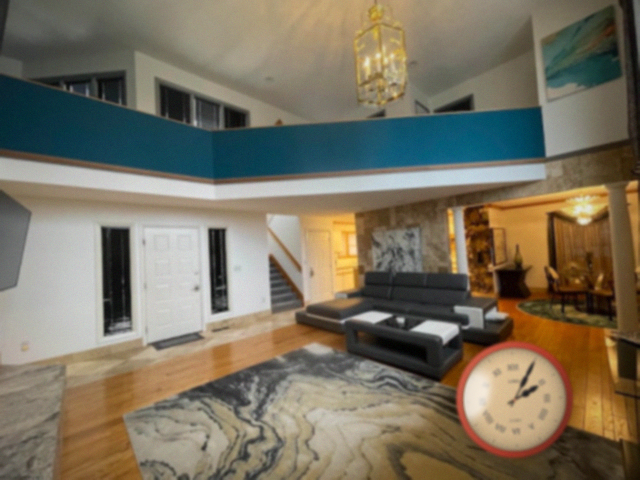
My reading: 2:05
